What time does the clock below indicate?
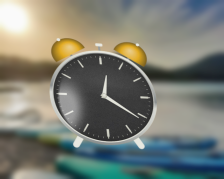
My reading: 12:21
